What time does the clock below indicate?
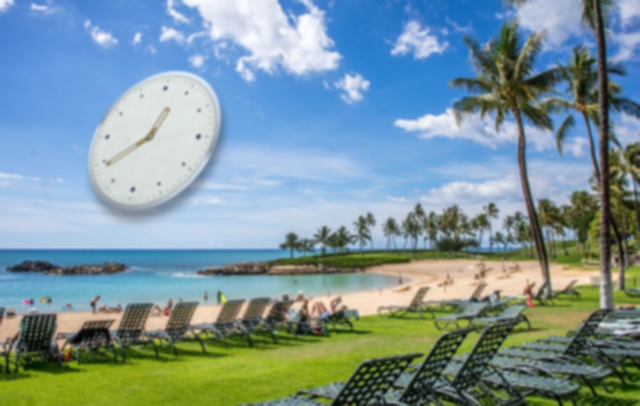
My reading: 12:39
